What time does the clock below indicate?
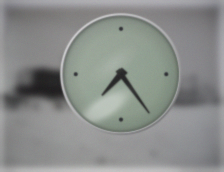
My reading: 7:24
